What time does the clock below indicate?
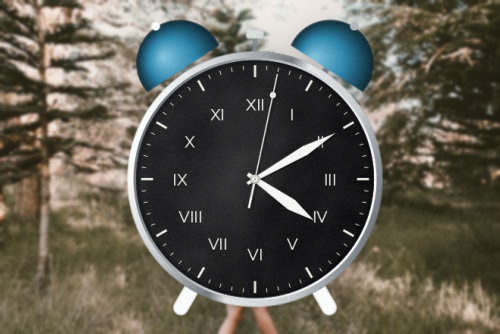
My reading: 4:10:02
